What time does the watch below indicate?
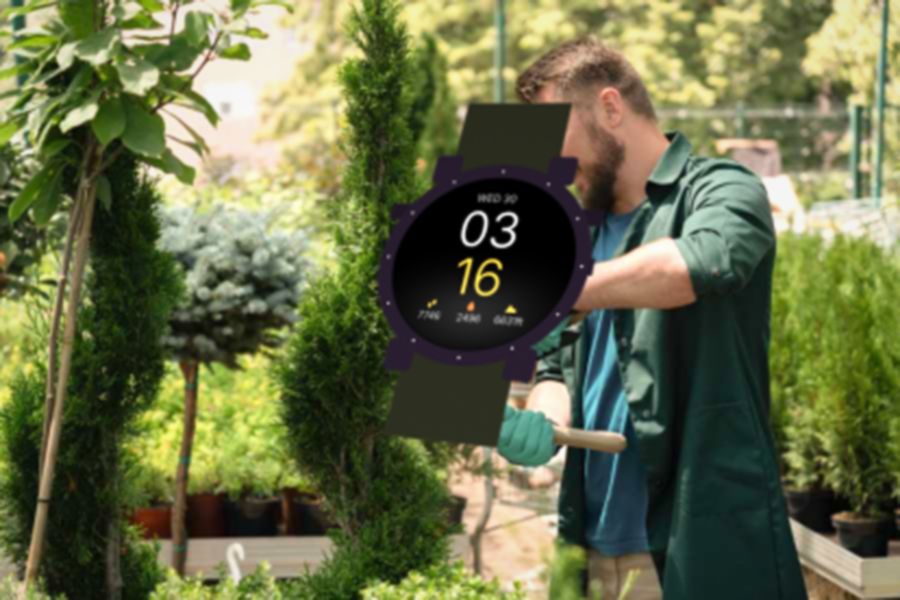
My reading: 3:16
